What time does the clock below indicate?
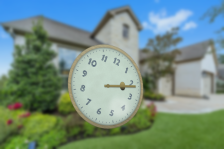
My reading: 2:11
